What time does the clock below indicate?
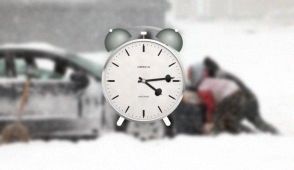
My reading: 4:14
